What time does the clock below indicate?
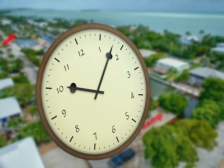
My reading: 10:08
